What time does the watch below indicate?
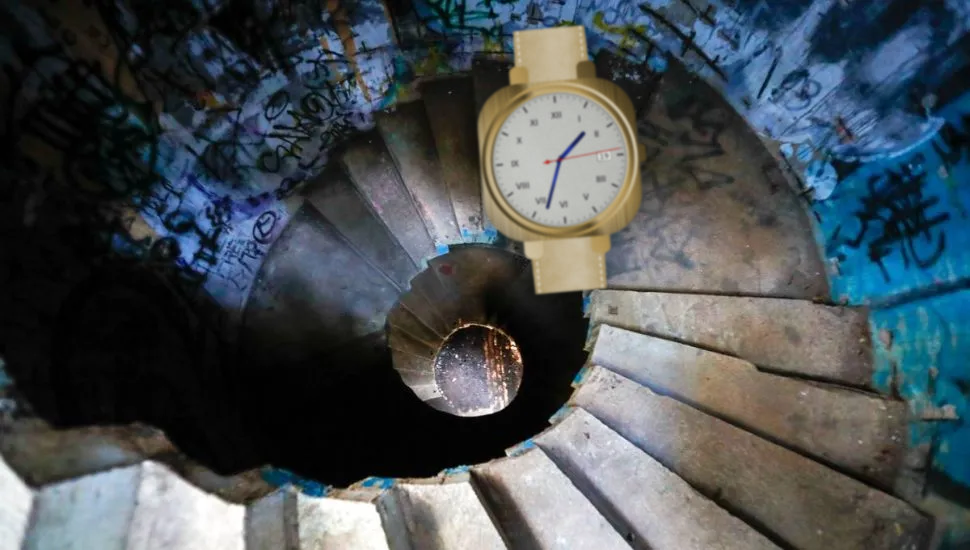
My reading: 1:33:14
